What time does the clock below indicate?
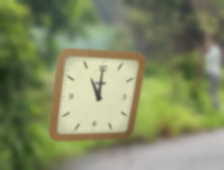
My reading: 11:00
